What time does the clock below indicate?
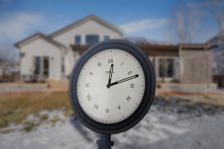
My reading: 12:12
